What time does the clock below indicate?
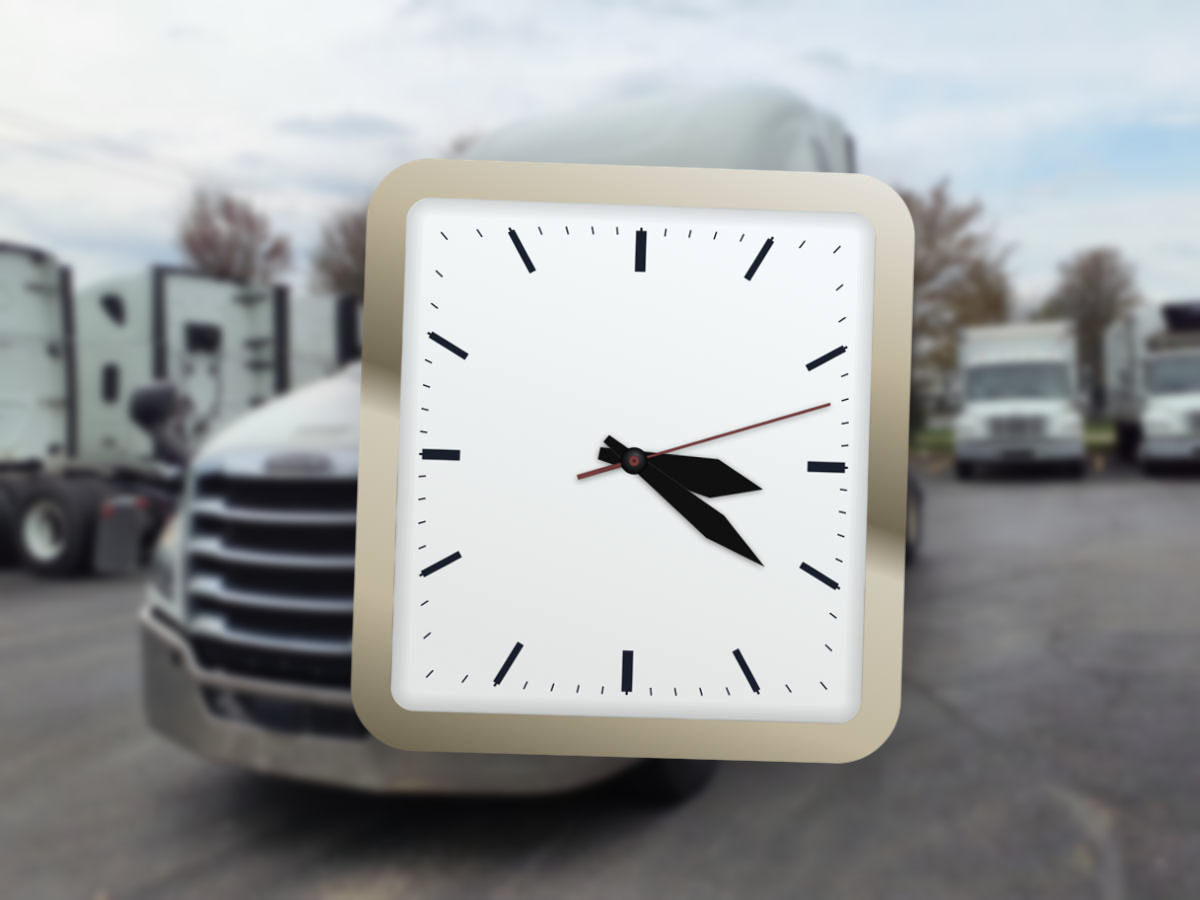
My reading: 3:21:12
